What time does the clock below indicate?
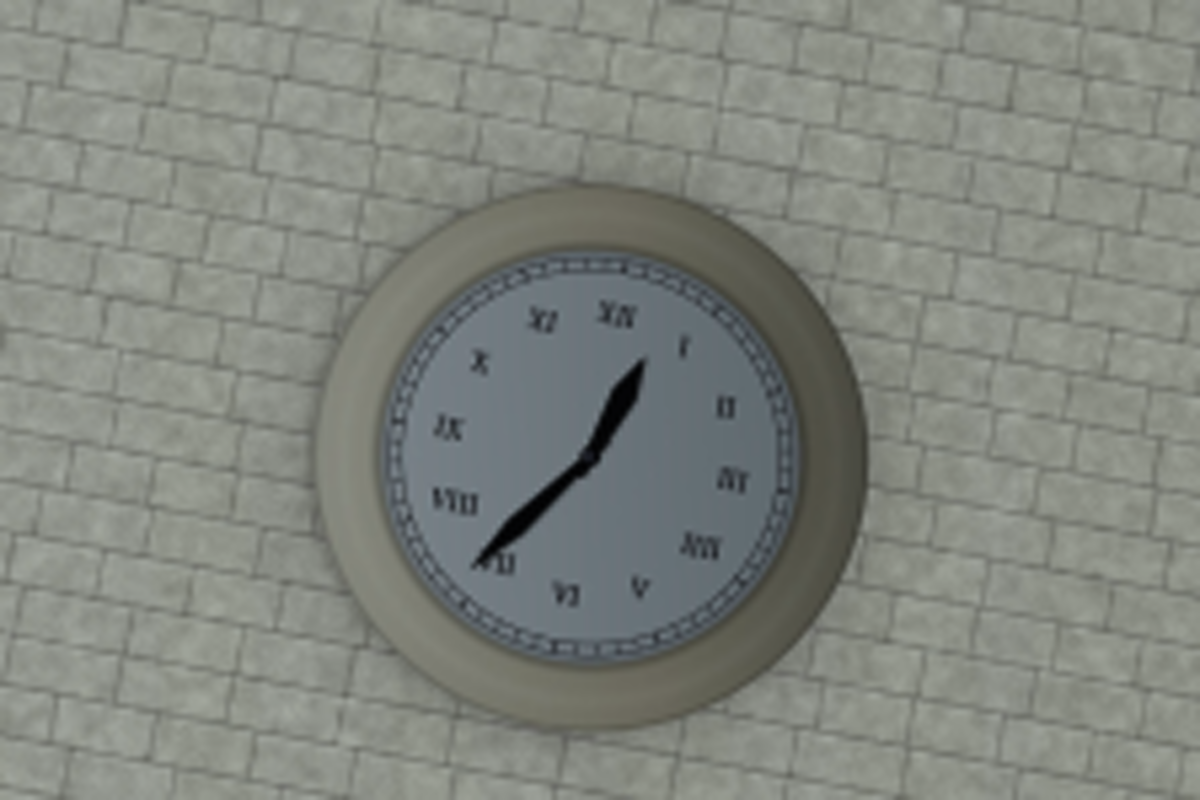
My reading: 12:36
